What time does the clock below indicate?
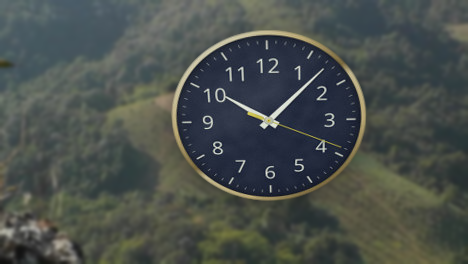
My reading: 10:07:19
